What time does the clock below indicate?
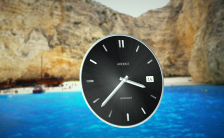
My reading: 3:38
